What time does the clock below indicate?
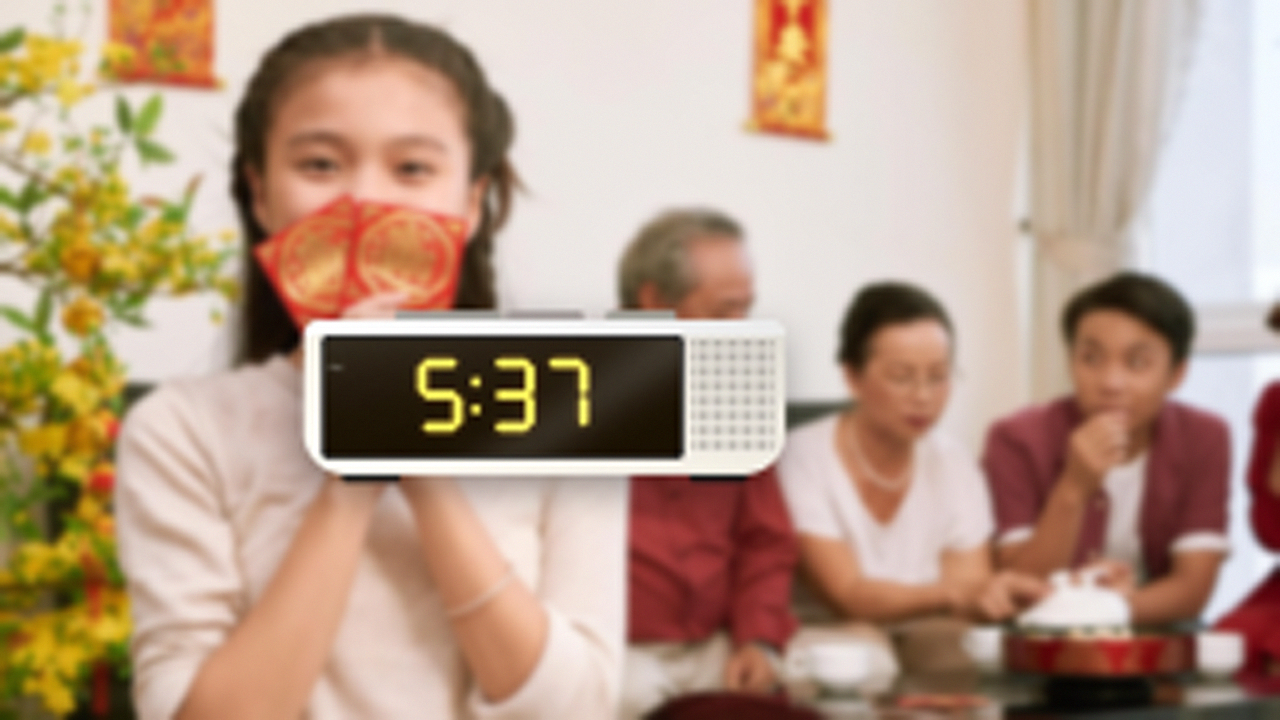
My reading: 5:37
